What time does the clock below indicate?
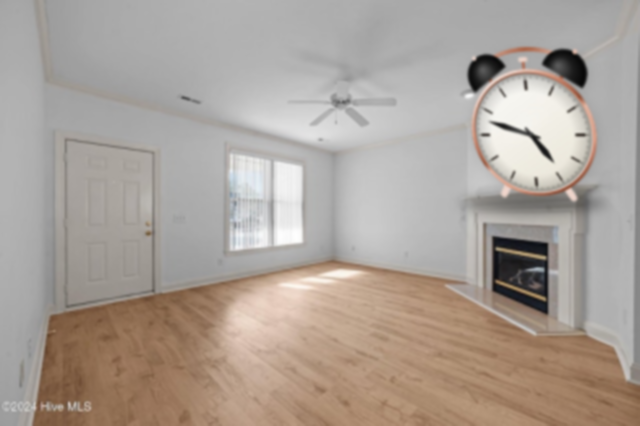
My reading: 4:48
